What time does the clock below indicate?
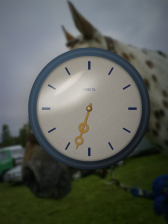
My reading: 6:33
